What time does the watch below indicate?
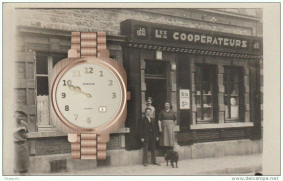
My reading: 9:49
